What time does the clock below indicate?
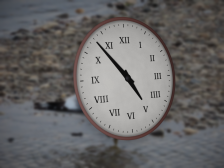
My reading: 4:53
